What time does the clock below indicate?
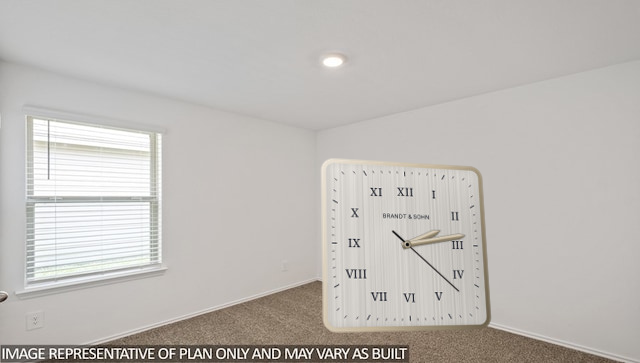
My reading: 2:13:22
